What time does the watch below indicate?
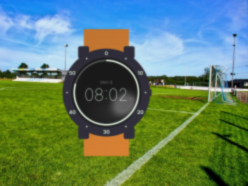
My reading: 8:02
